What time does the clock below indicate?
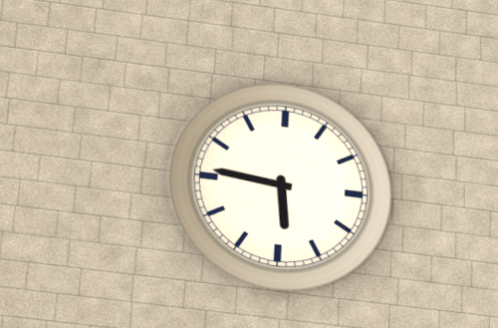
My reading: 5:46
